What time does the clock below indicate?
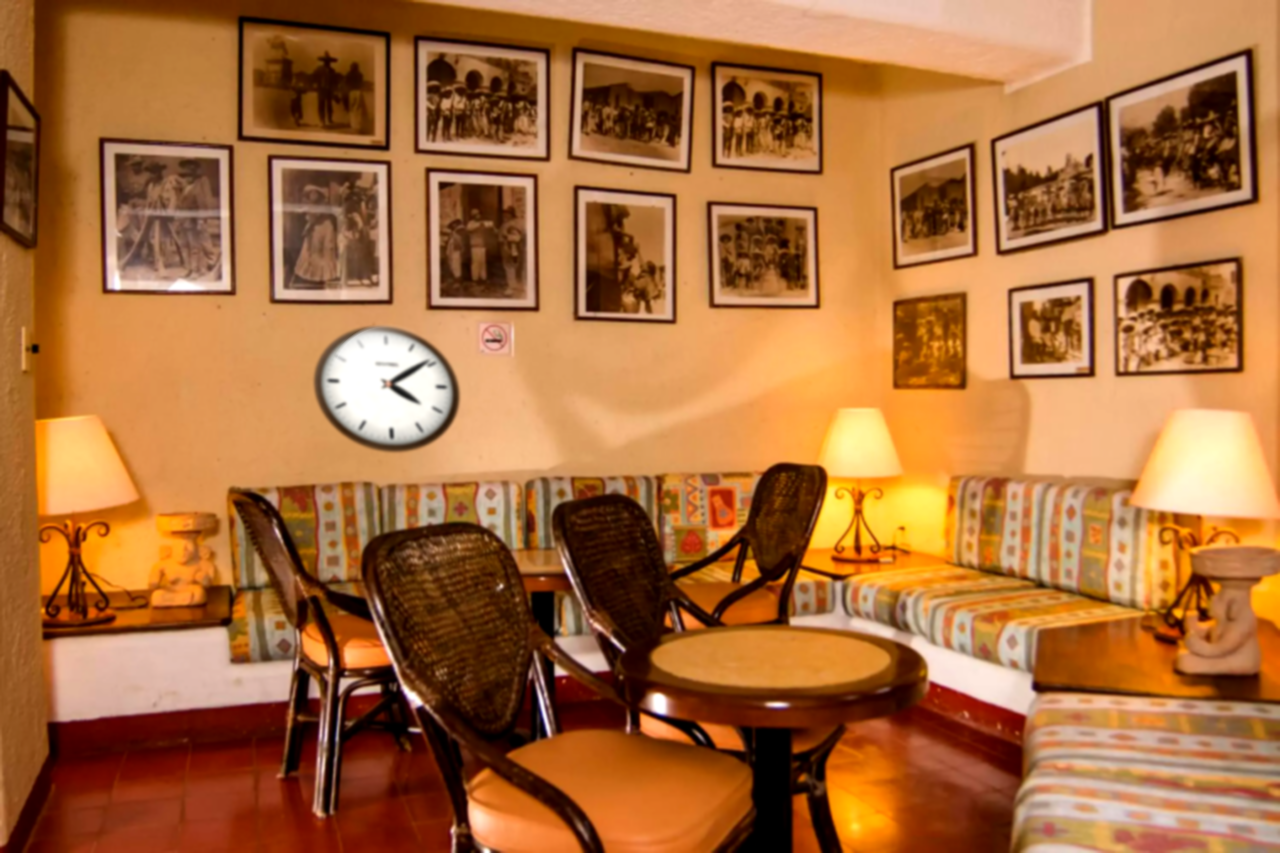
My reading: 4:09
